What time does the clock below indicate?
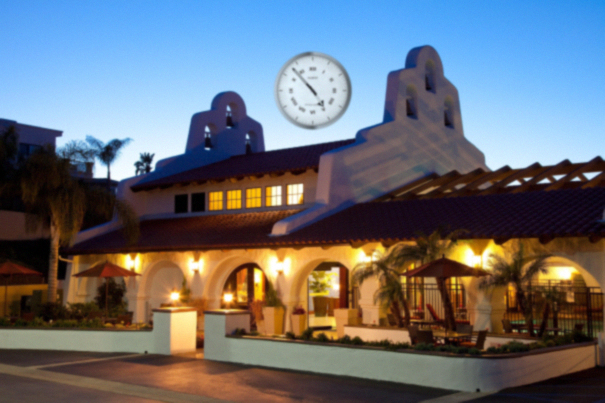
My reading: 4:53
